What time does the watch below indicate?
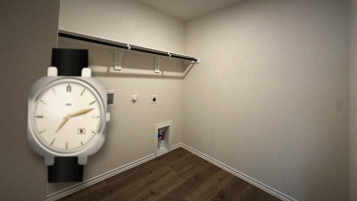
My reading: 7:12
